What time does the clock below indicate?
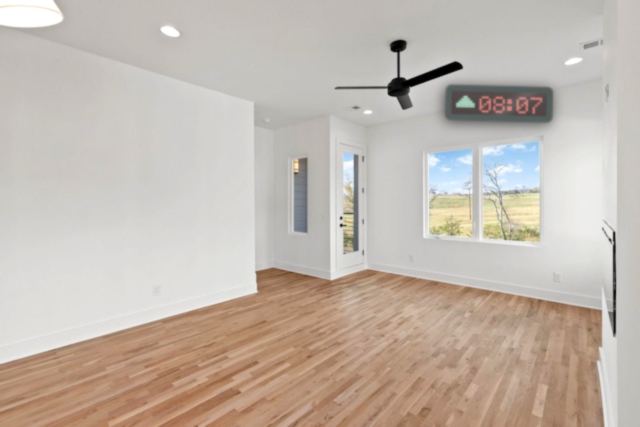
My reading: 8:07
